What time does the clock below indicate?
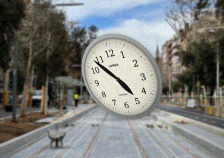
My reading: 4:53
